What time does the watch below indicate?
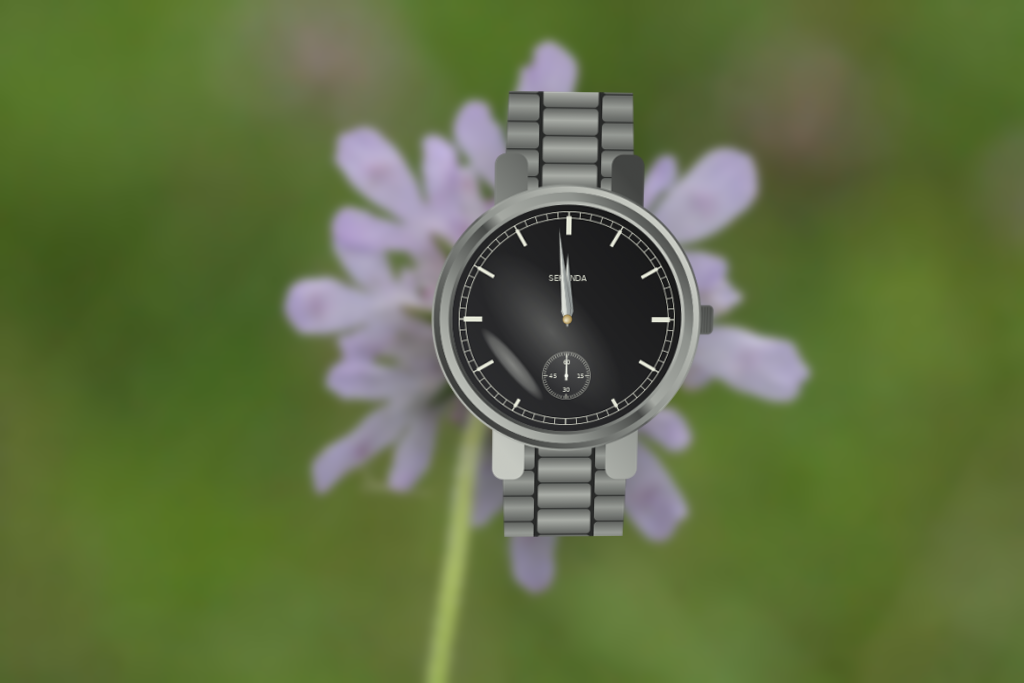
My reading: 11:59
